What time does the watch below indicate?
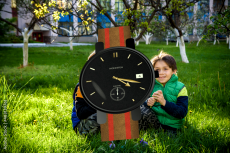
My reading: 4:18
